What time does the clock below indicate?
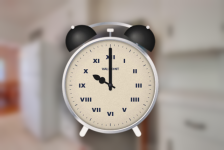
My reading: 10:00
